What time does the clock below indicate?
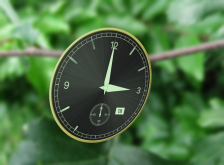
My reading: 3:00
